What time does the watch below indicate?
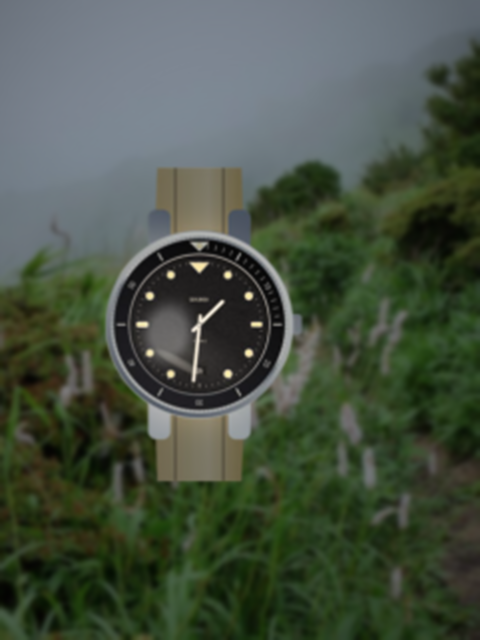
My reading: 1:31
